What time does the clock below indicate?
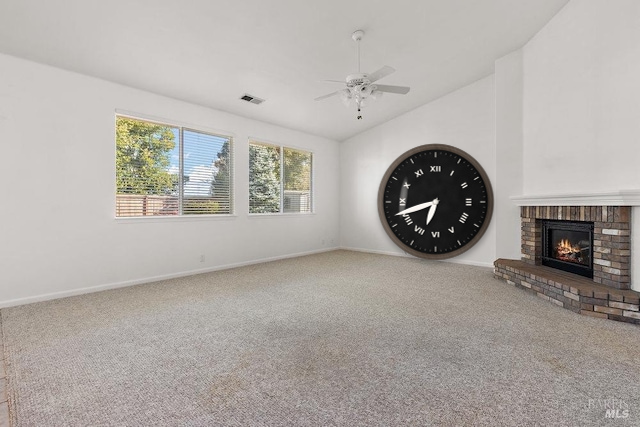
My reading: 6:42
